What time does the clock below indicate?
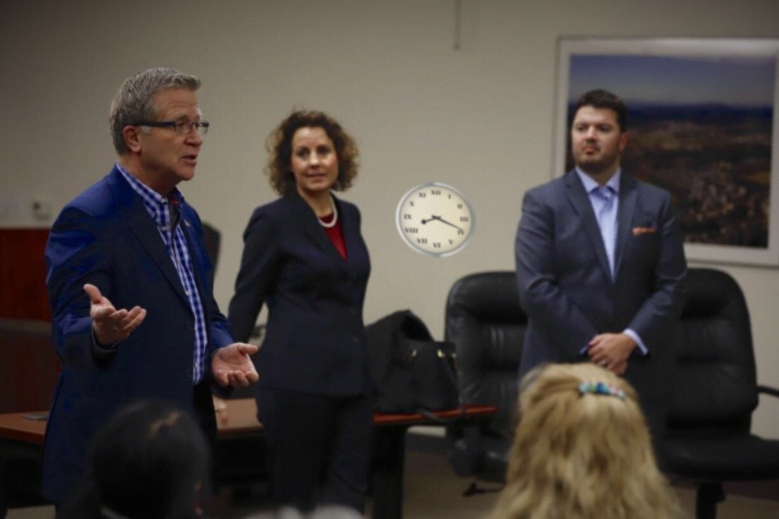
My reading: 8:19
